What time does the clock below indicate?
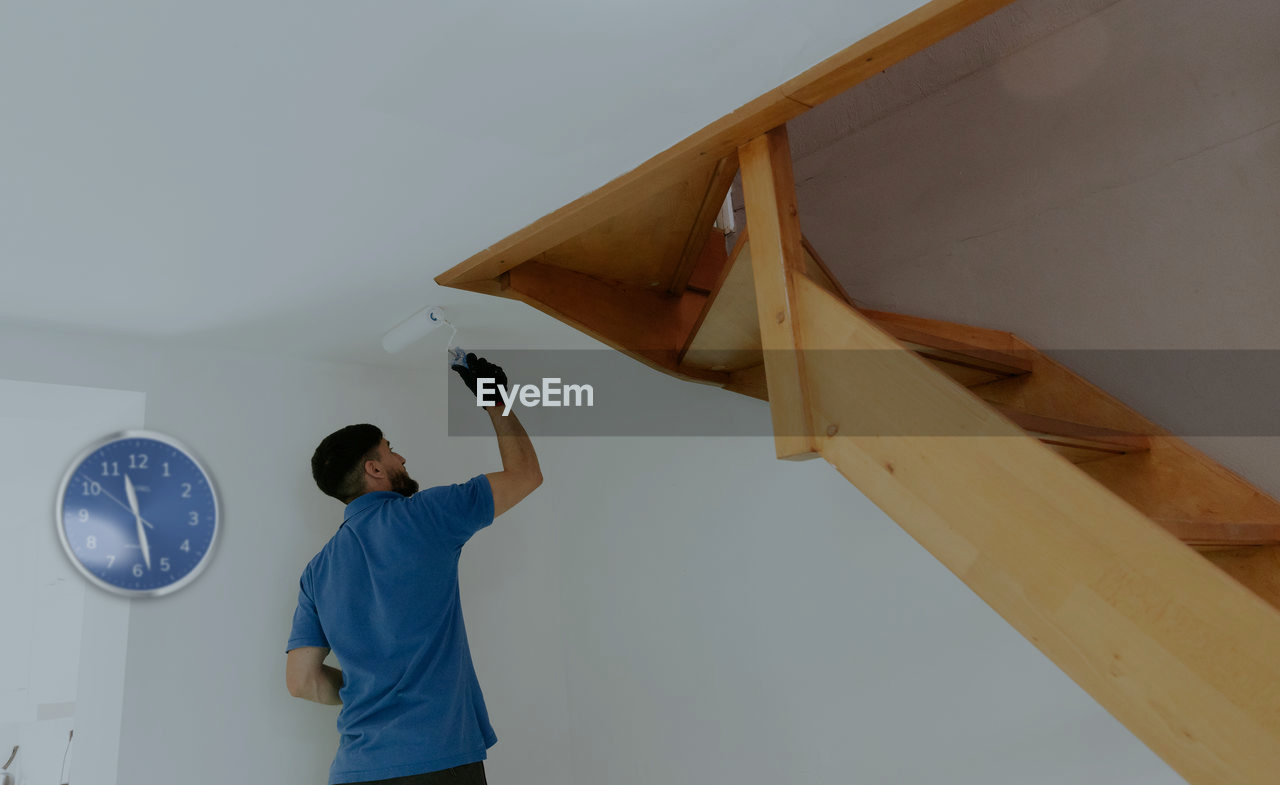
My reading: 11:27:51
